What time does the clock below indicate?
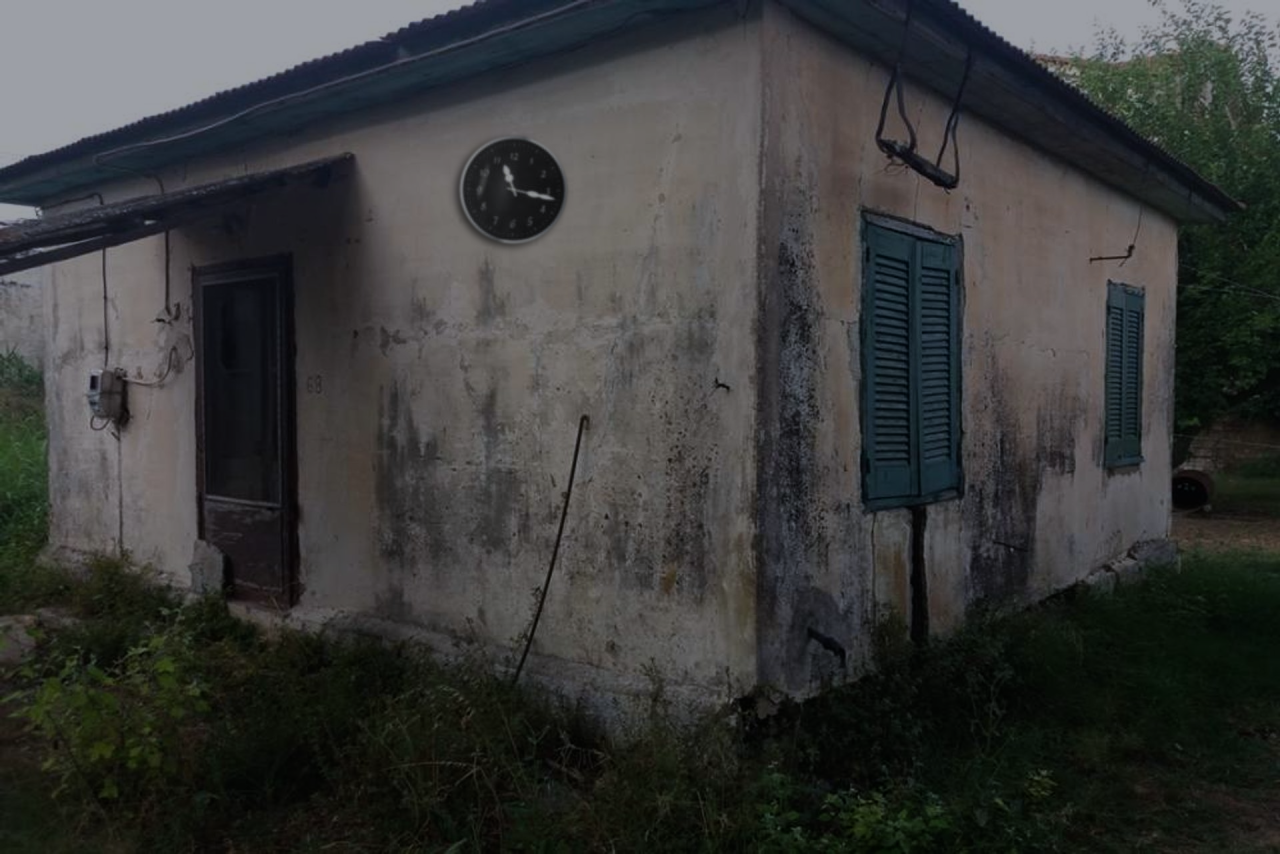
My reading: 11:17
